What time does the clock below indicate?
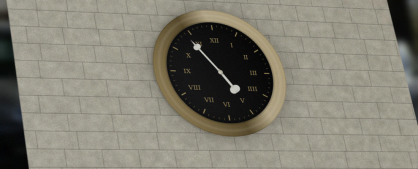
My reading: 4:54
